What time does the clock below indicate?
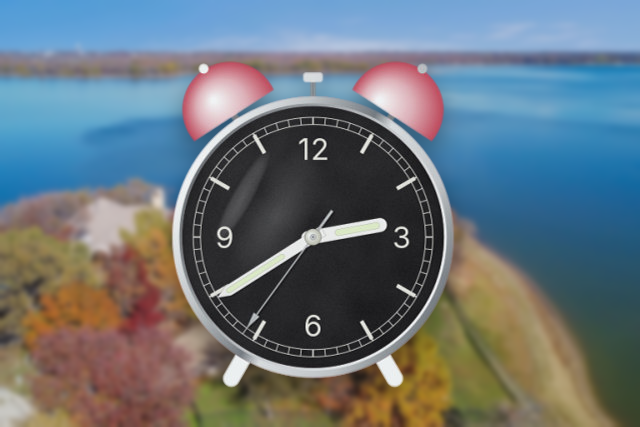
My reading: 2:39:36
